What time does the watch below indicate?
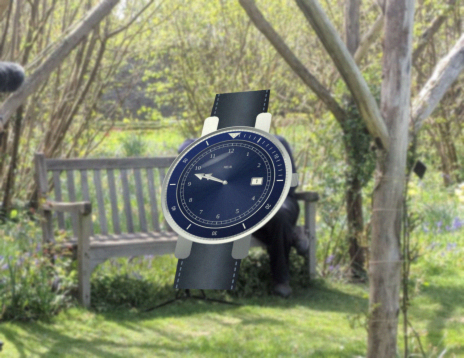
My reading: 9:48
